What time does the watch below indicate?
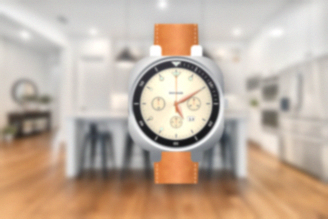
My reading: 5:10
